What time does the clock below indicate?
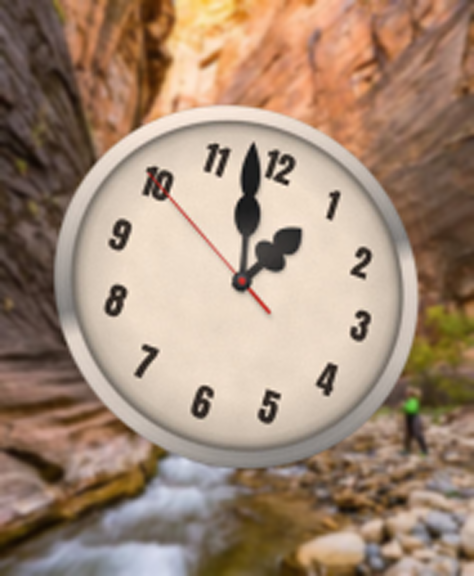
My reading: 12:57:50
